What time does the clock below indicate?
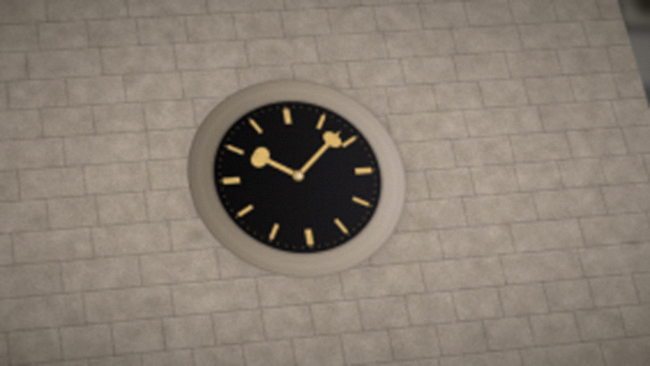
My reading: 10:08
